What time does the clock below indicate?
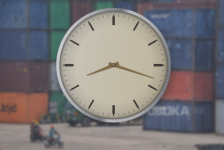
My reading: 8:18
